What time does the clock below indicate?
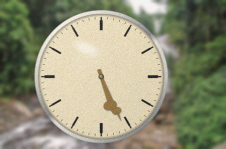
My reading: 5:26
